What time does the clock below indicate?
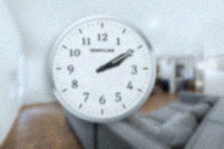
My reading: 2:10
